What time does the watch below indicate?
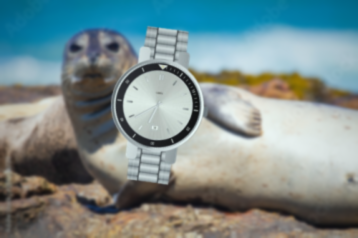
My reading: 6:39
